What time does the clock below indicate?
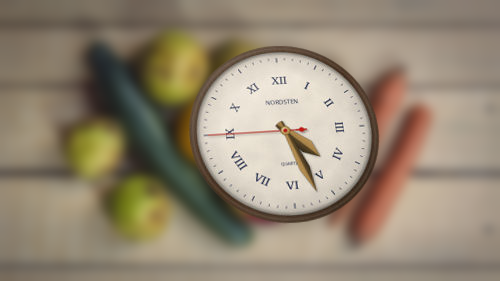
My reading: 4:26:45
